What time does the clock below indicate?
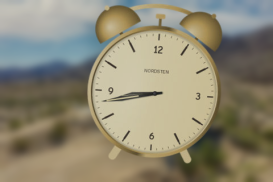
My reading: 8:43
